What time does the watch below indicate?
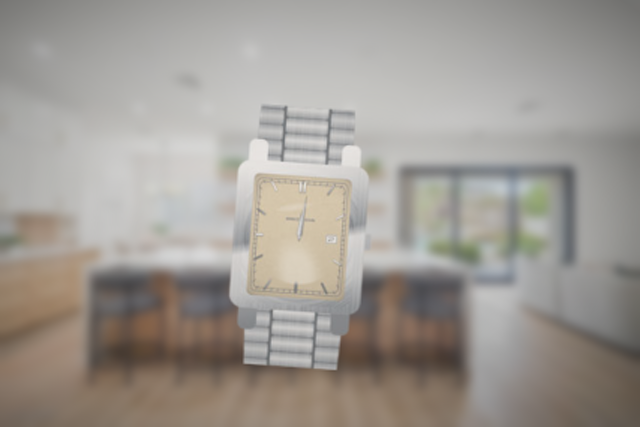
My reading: 12:01
